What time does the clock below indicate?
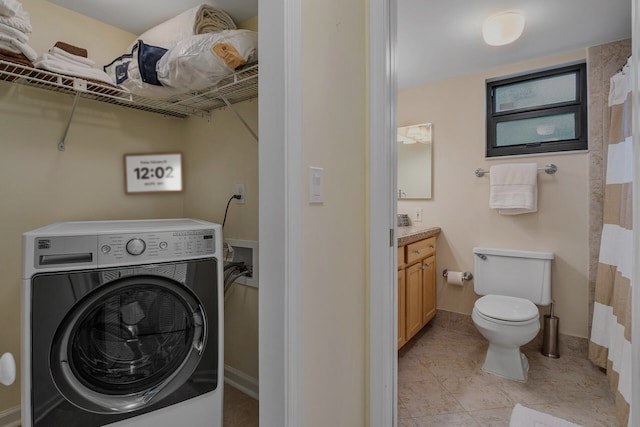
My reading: 12:02
